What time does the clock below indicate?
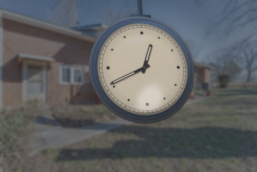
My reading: 12:41
